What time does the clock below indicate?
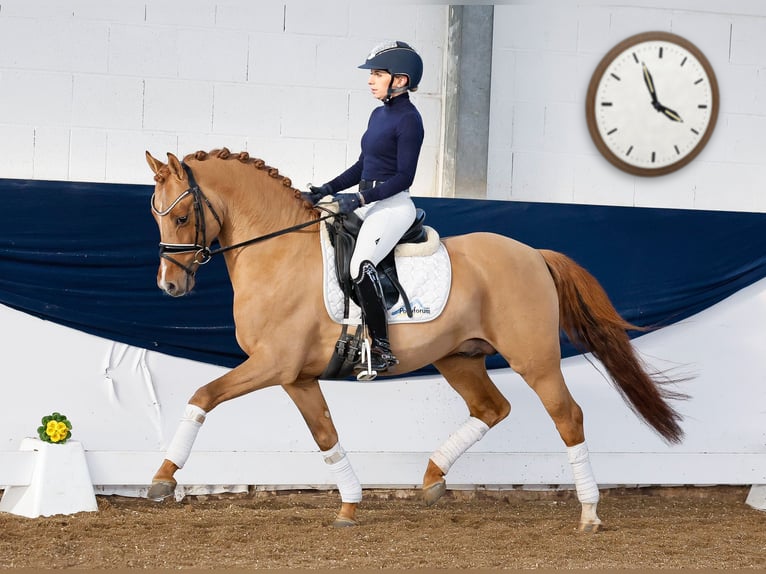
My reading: 3:56
